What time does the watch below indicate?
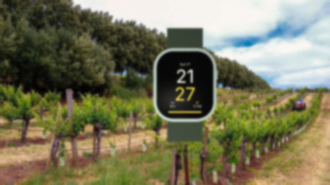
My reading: 21:27
